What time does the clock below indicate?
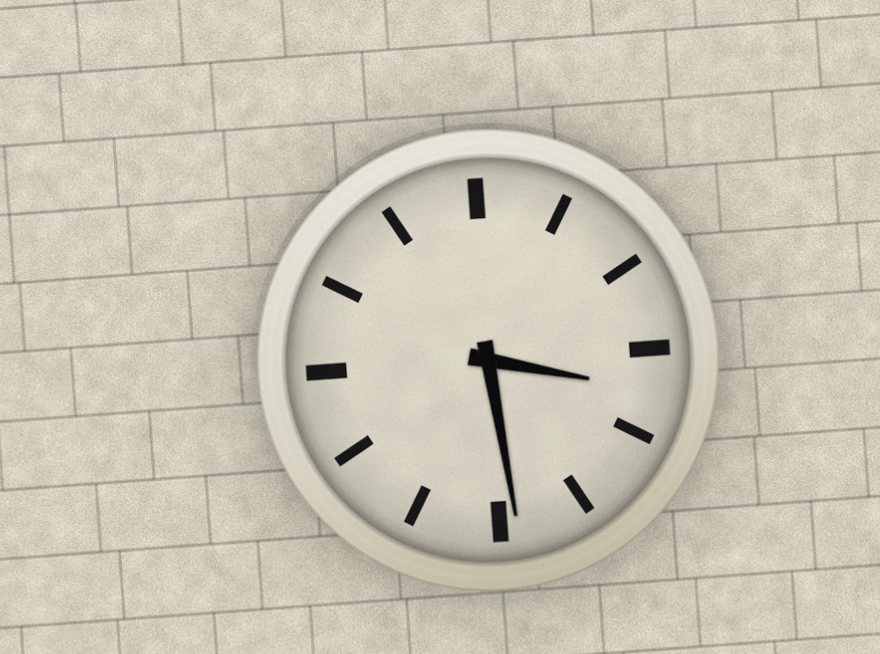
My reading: 3:29
